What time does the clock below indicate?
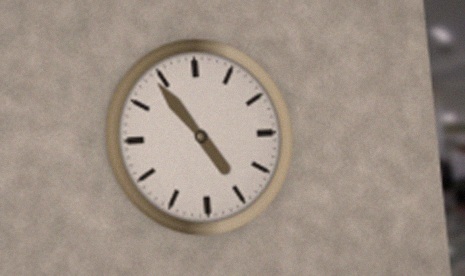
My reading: 4:54
